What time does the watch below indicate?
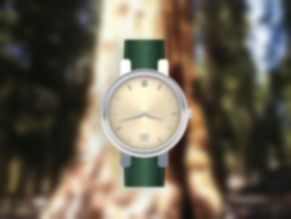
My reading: 3:42
